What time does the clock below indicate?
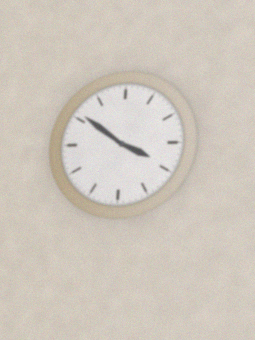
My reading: 3:51
